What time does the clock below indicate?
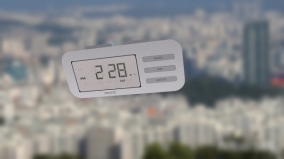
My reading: 2:28
